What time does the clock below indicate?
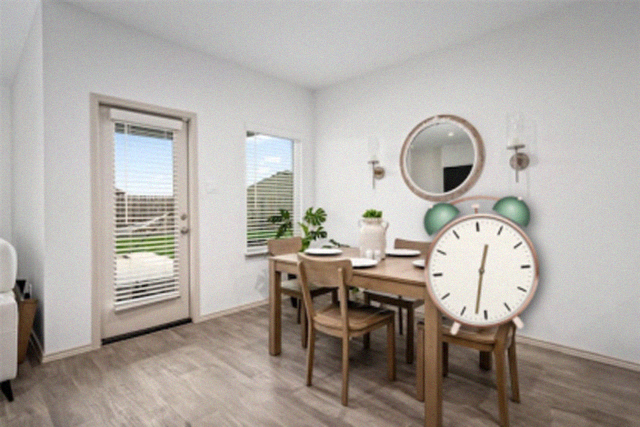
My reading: 12:32
